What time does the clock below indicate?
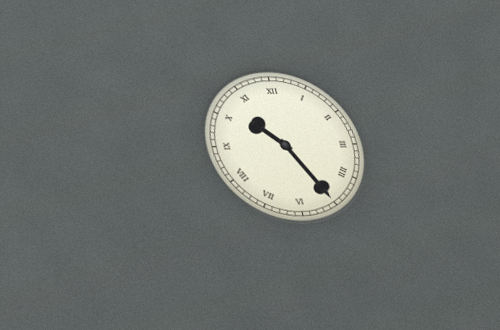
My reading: 10:25
